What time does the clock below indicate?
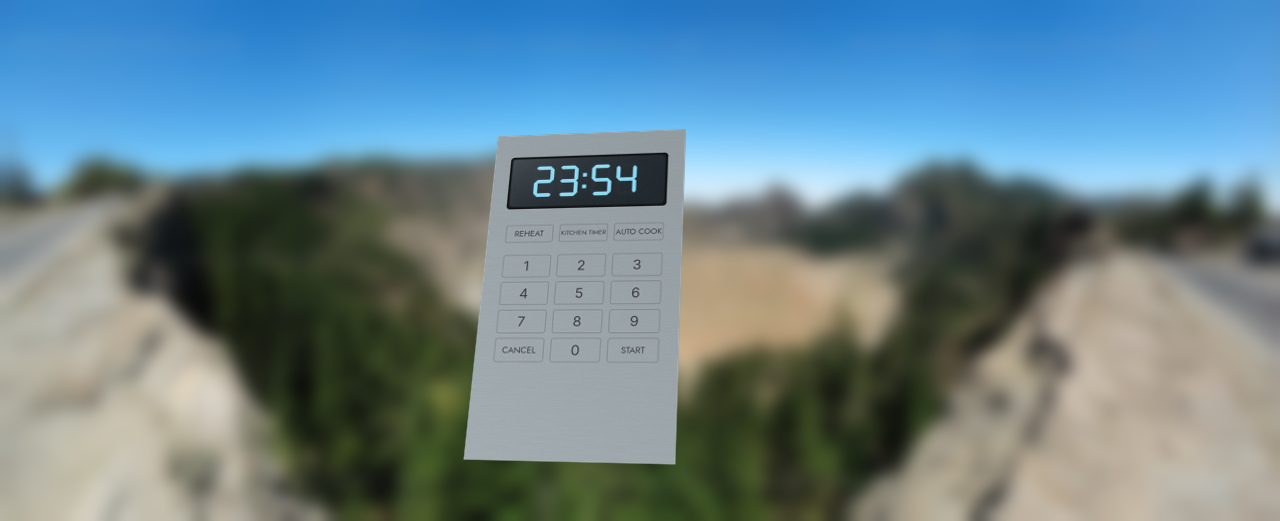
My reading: 23:54
